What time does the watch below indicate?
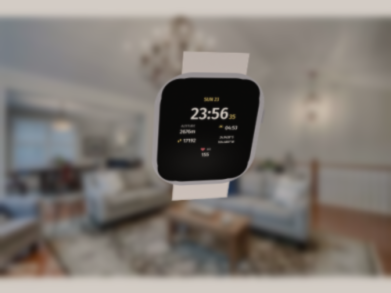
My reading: 23:56
